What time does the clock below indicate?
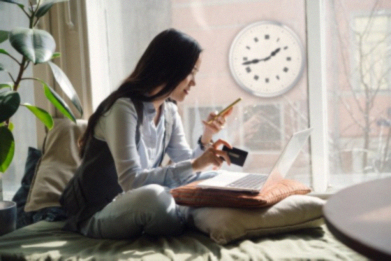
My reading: 1:43
